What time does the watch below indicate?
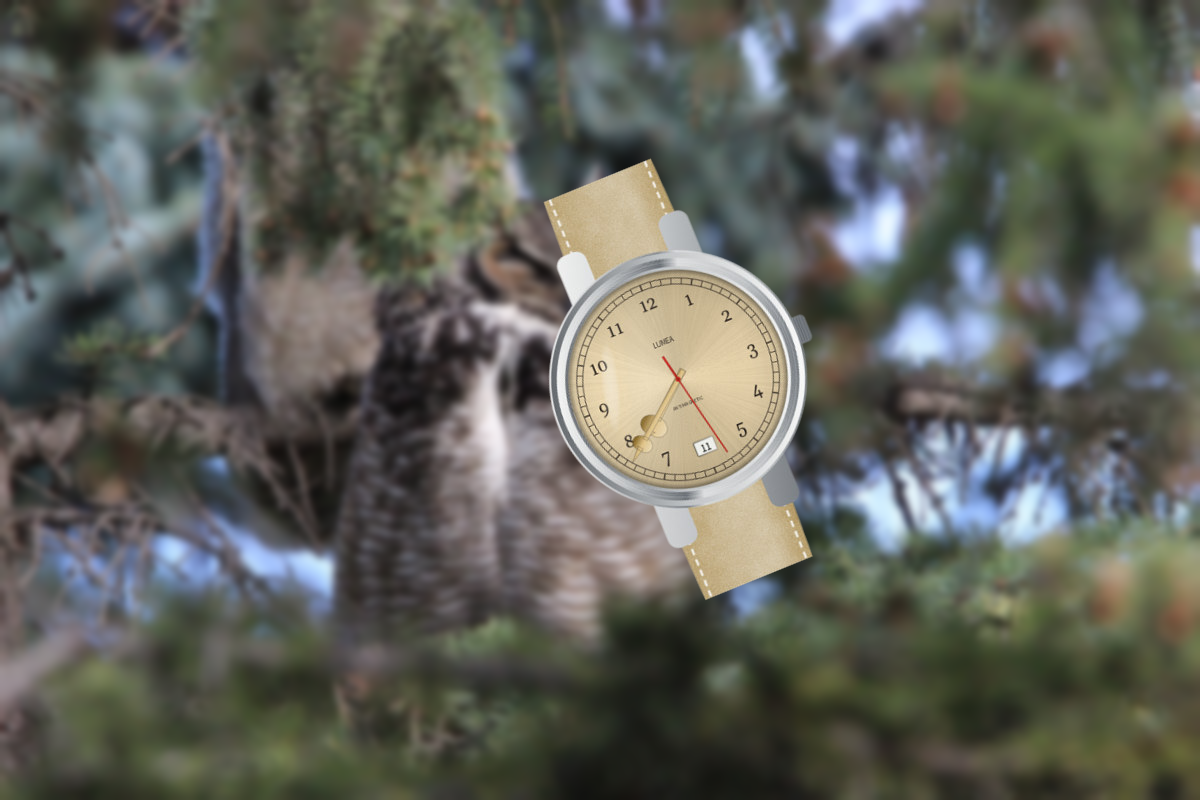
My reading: 7:38:28
